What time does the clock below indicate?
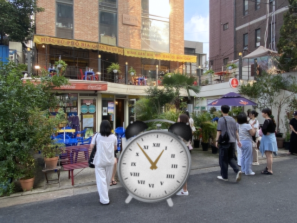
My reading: 12:53
